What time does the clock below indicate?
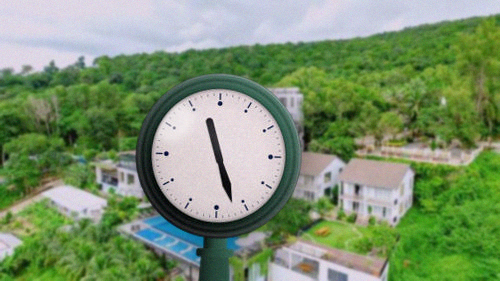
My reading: 11:27
